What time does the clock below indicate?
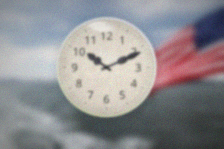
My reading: 10:11
